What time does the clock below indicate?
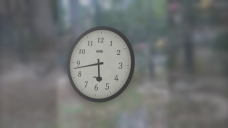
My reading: 5:43
